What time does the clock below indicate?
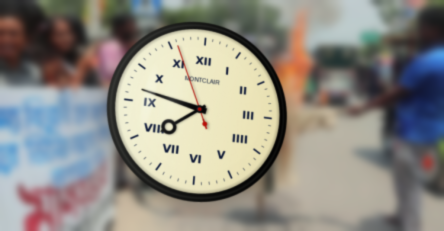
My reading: 7:46:56
